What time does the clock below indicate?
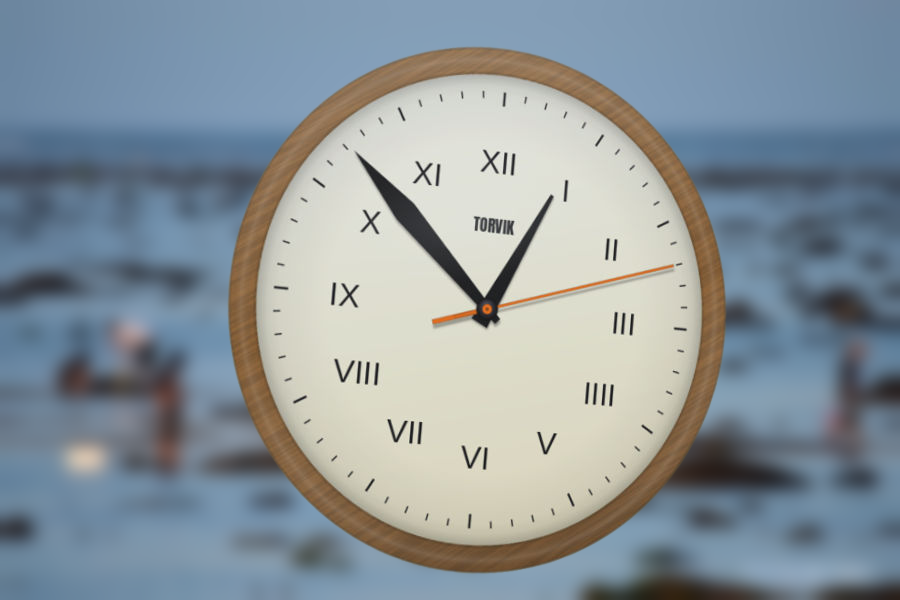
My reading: 12:52:12
